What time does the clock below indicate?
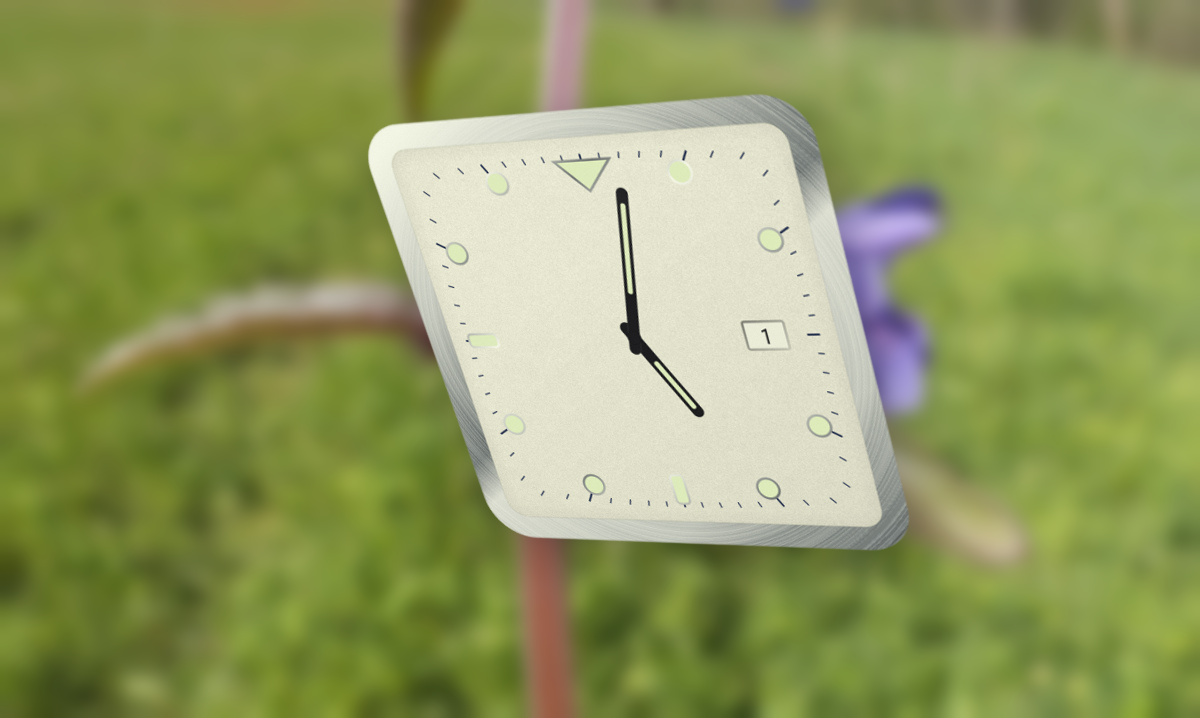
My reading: 5:02
